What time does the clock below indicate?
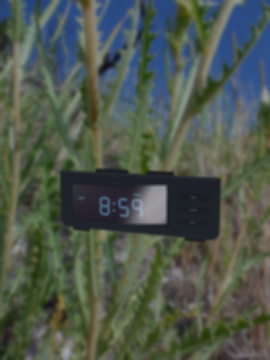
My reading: 8:59
